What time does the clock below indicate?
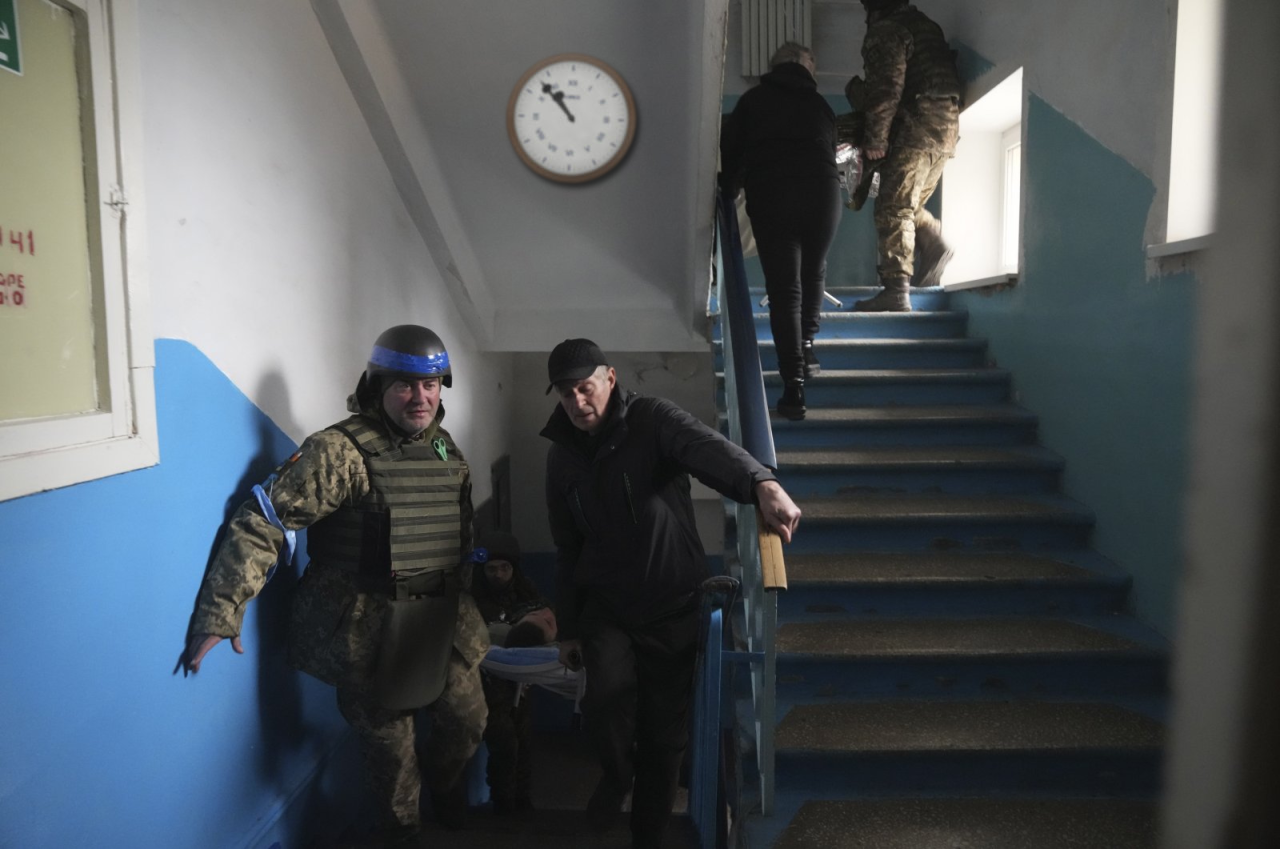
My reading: 10:53
